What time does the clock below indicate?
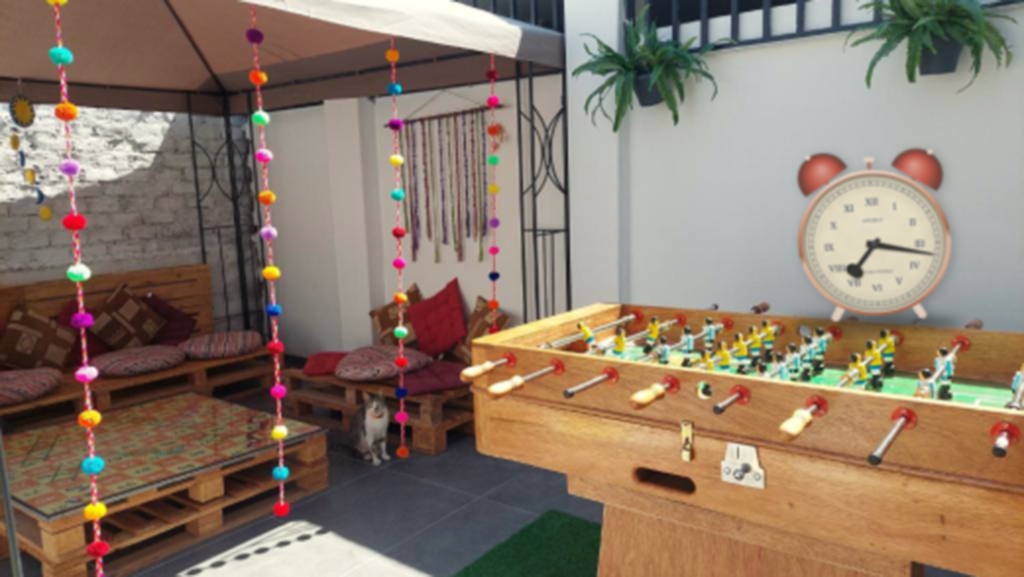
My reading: 7:17
